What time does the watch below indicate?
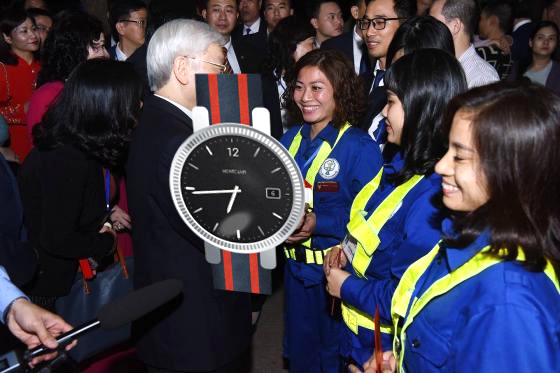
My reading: 6:44
